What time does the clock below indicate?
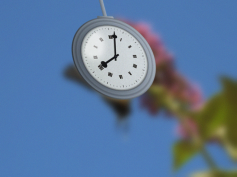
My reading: 8:02
